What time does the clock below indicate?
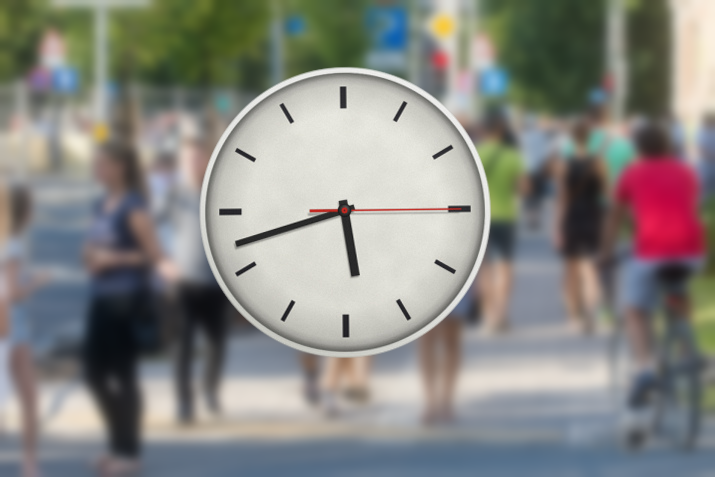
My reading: 5:42:15
